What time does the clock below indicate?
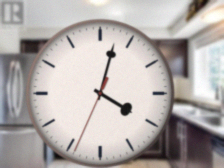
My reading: 4:02:34
